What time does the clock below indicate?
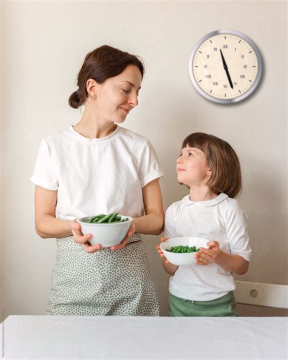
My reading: 11:27
